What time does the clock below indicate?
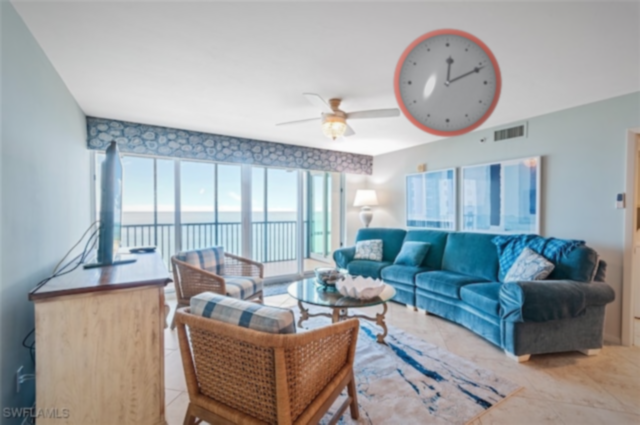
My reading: 12:11
